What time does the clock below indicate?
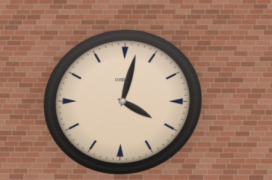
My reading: 4:02
